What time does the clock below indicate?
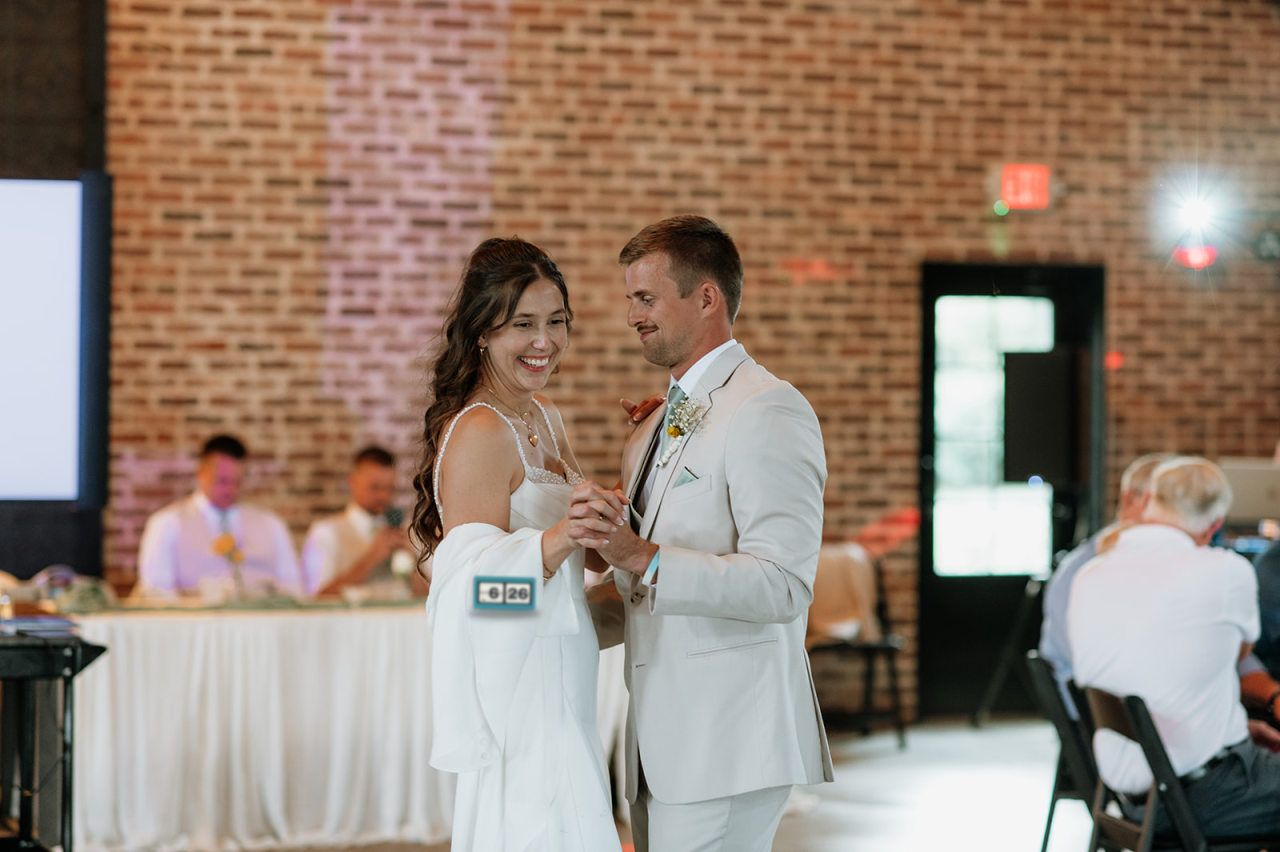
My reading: 6:26
